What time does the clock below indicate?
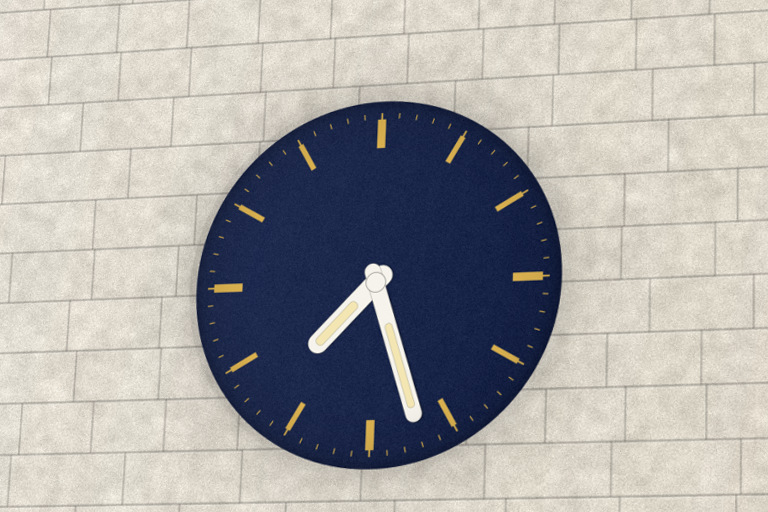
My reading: 7:27
